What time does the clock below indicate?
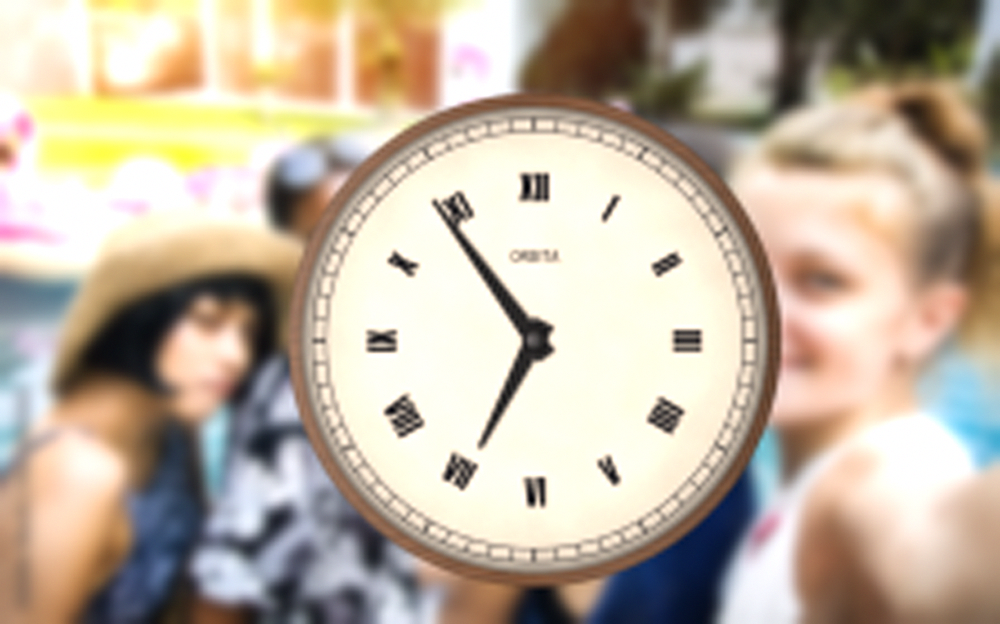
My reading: 6:54
